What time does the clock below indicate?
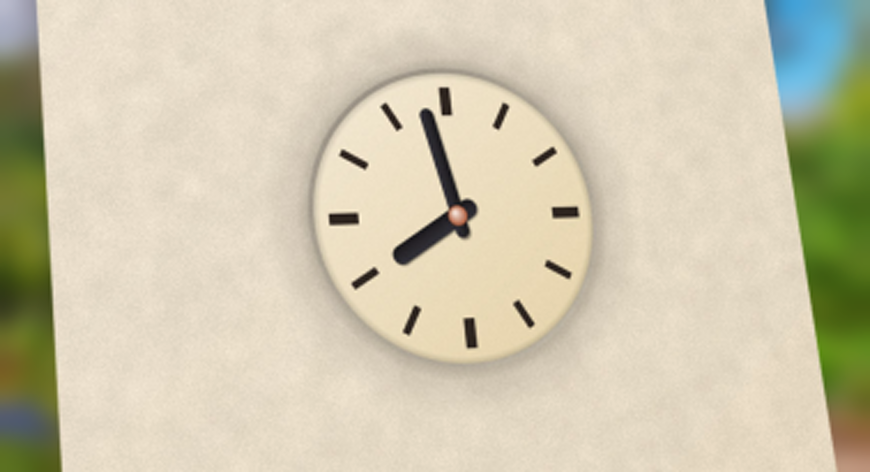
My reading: 7:58
